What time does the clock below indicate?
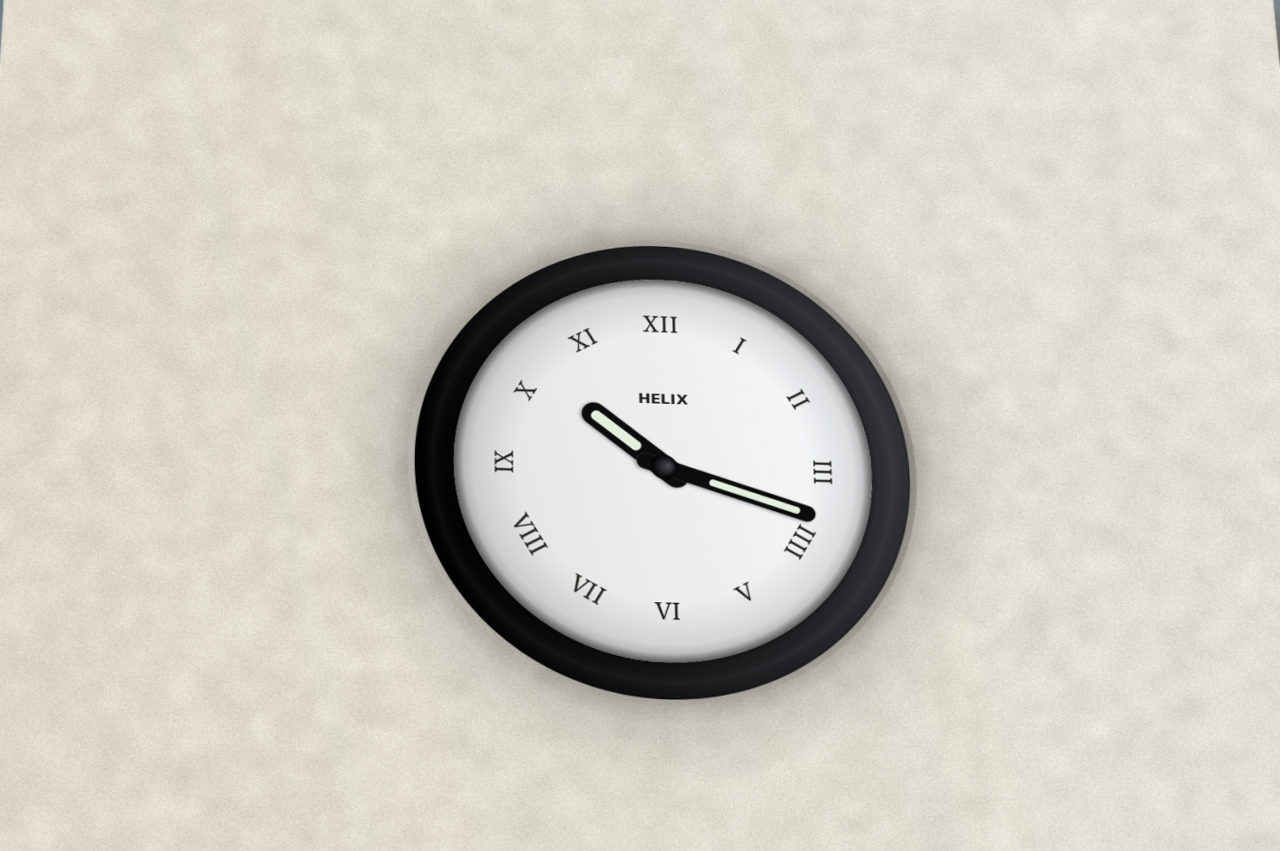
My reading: 10:18
